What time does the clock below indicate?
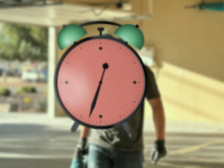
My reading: 12:33
